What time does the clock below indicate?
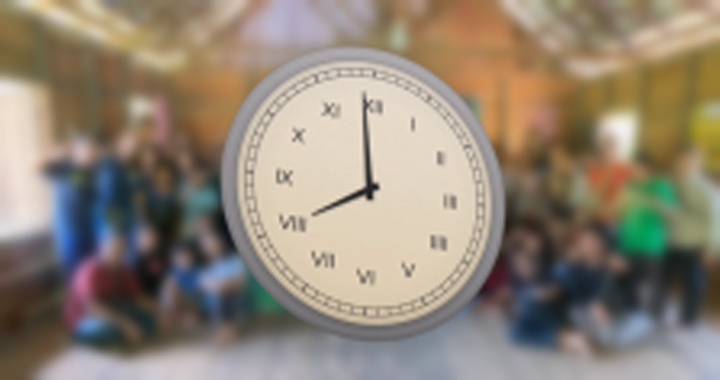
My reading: 7:59
